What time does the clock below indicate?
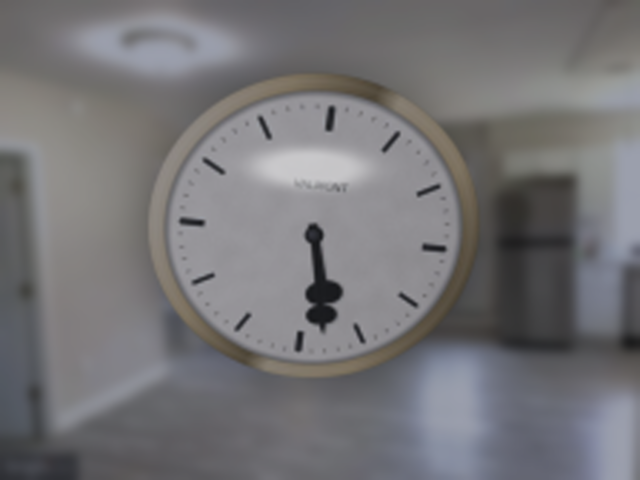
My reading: 5:28
